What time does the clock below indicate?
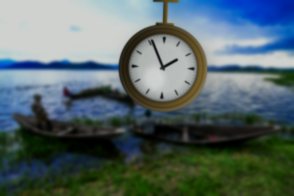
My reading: 1:56
